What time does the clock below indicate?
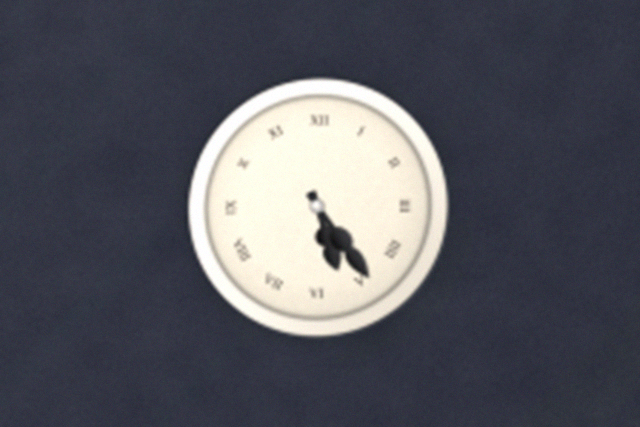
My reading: 5:24
